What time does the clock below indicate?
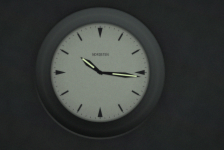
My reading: 10:16
